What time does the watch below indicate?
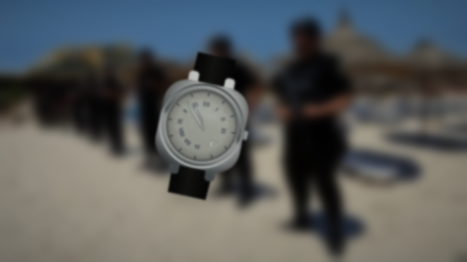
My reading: 10:53
